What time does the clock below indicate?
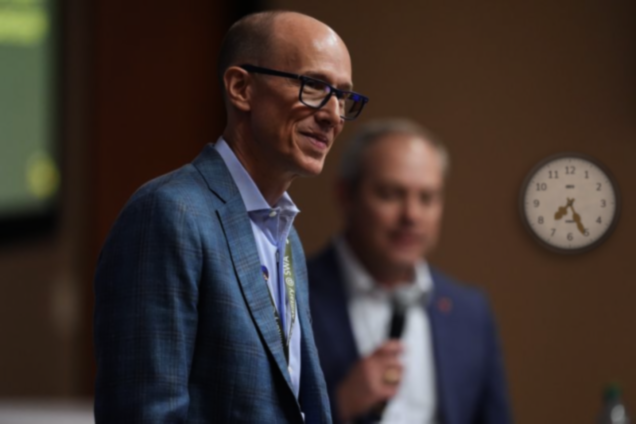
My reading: 7:26
